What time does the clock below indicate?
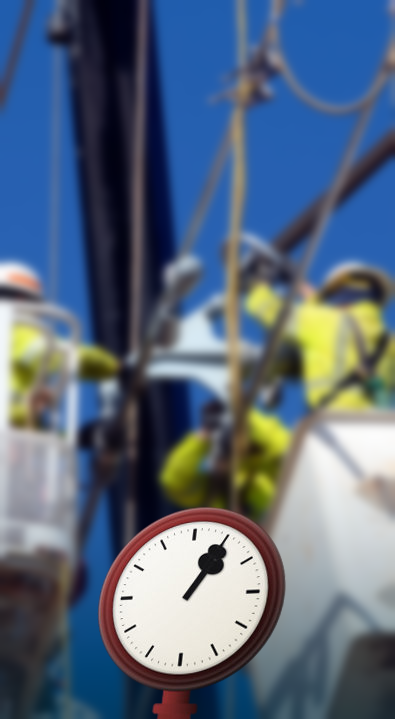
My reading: 1:05
